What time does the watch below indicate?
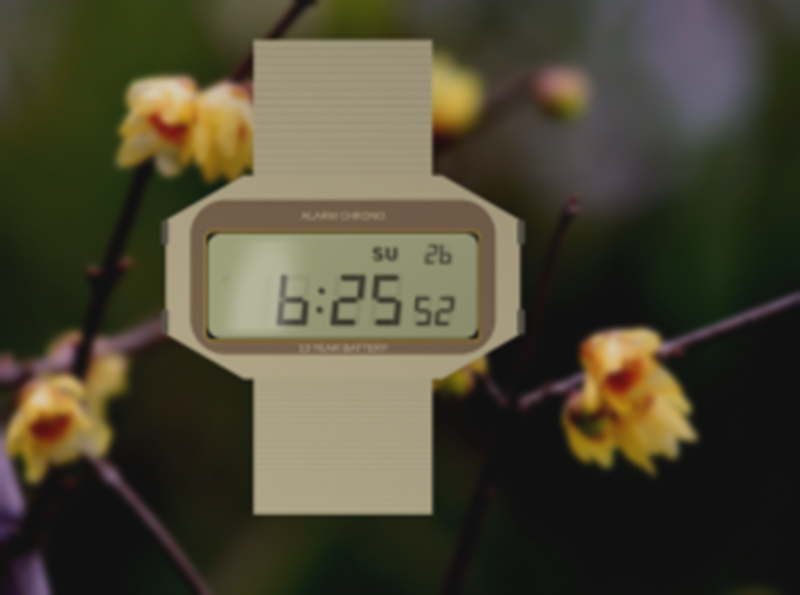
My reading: 6:25:52
